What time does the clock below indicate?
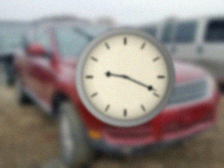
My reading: 9:19
